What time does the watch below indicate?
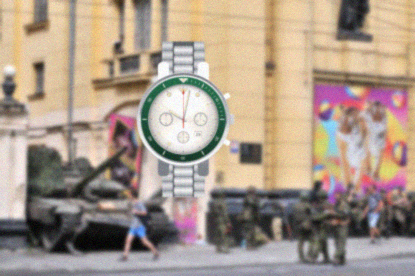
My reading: 10:02
